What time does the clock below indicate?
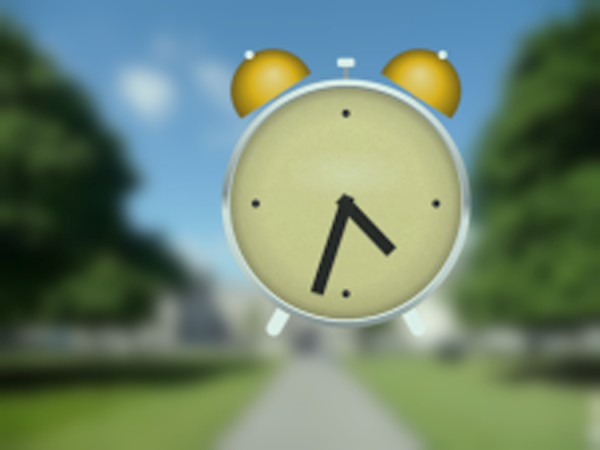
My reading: 4:33
